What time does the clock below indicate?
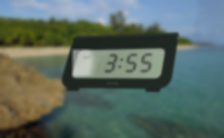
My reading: 3:55
